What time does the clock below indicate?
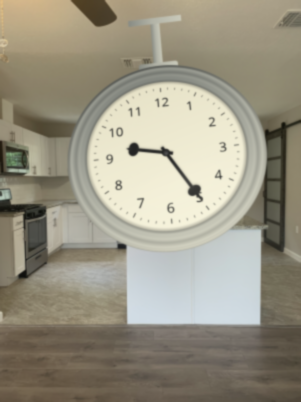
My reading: 9:25
